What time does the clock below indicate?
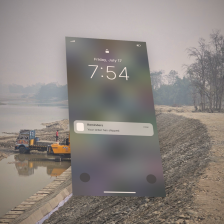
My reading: 7:54
